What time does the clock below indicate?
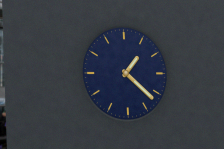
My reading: 1:22
